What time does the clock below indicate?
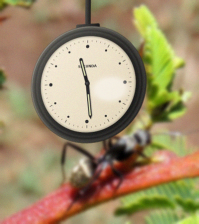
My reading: 11:29
